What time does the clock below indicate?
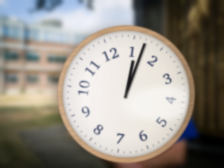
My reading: 1:07
